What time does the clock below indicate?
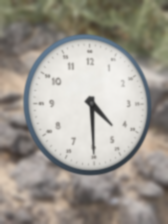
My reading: 4:30
